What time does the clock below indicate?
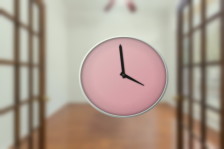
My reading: 3:59
